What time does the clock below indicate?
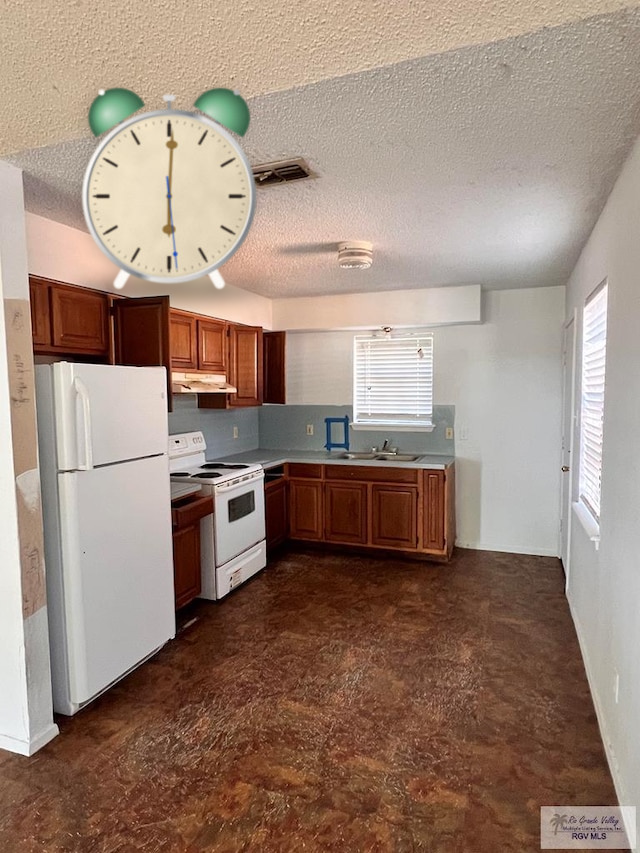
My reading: 6:00:29
